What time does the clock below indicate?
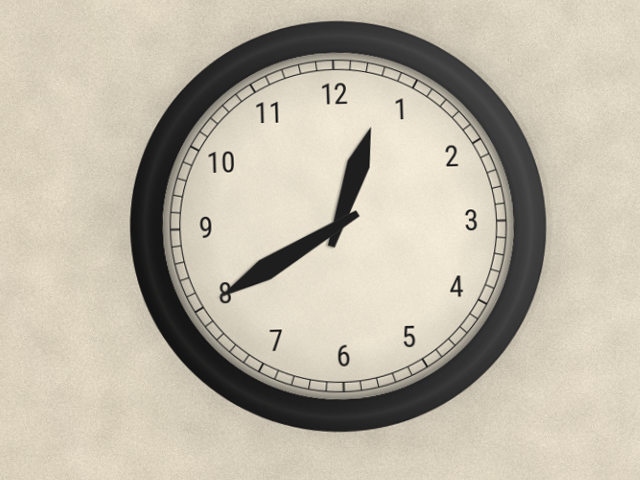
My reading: 12:40
